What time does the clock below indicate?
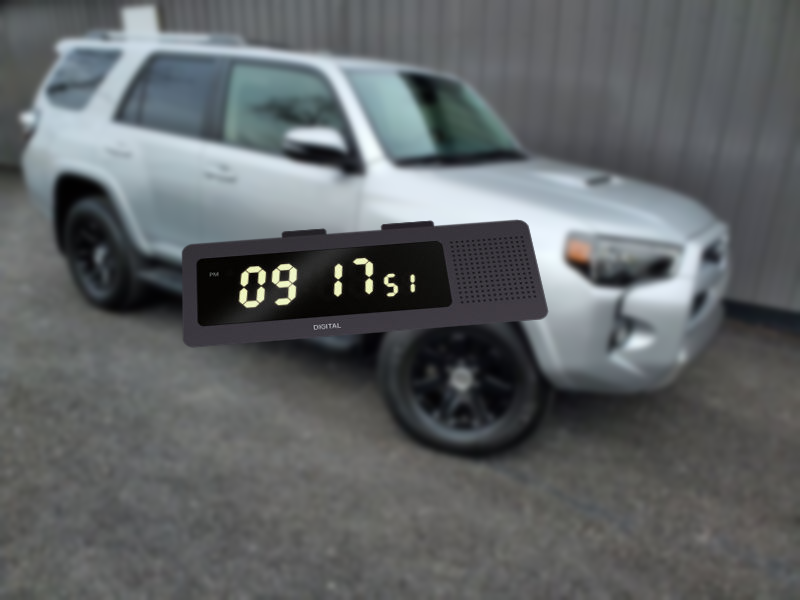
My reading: 9:17:51
